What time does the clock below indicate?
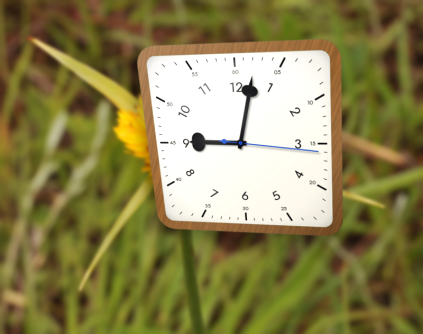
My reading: 9:02:16
